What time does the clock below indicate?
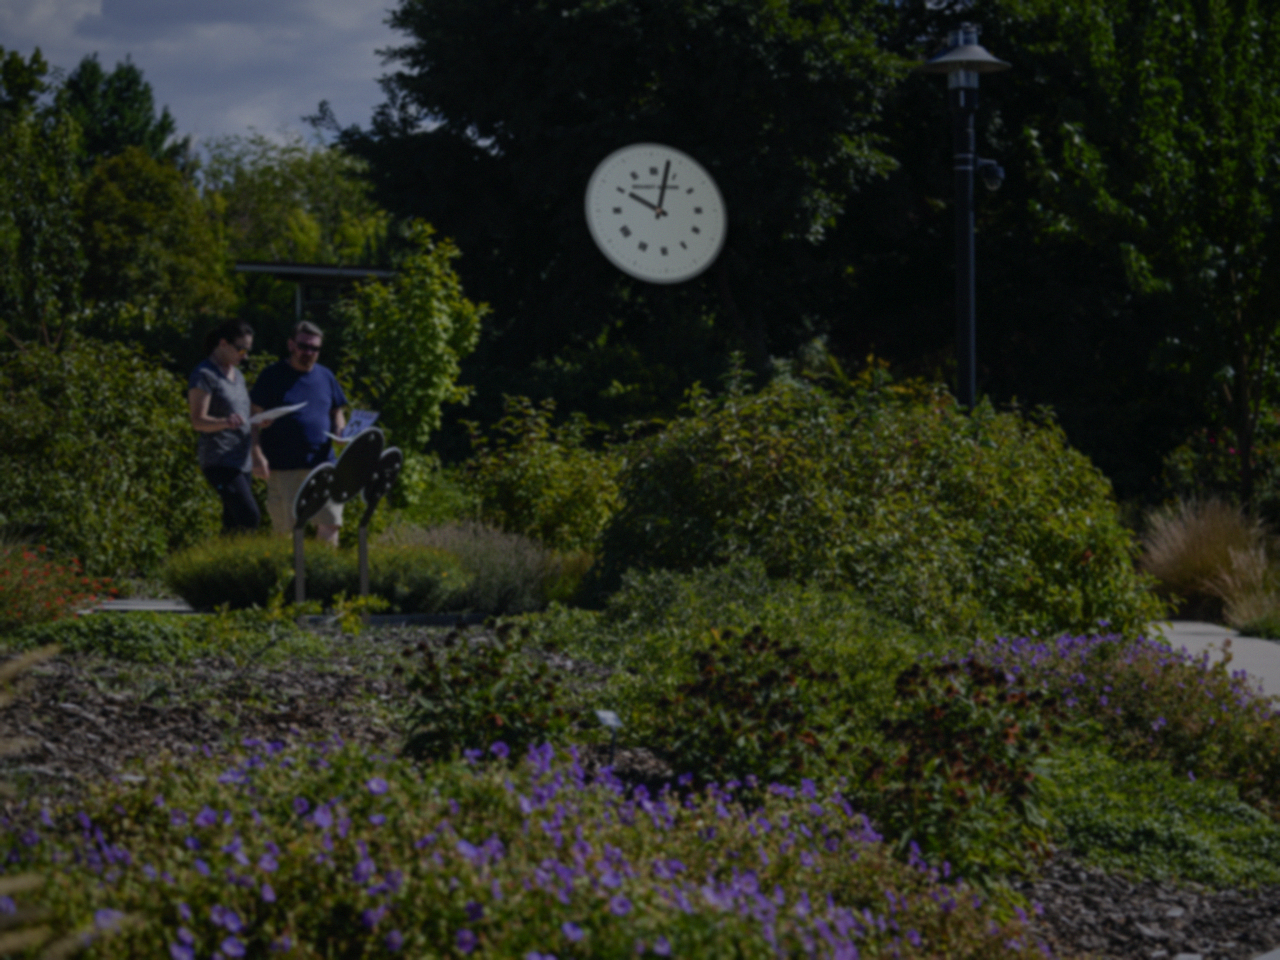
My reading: 10:03
